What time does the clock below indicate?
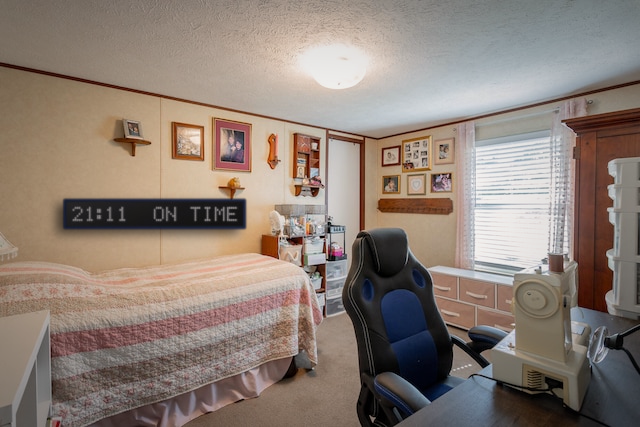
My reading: 21:11
